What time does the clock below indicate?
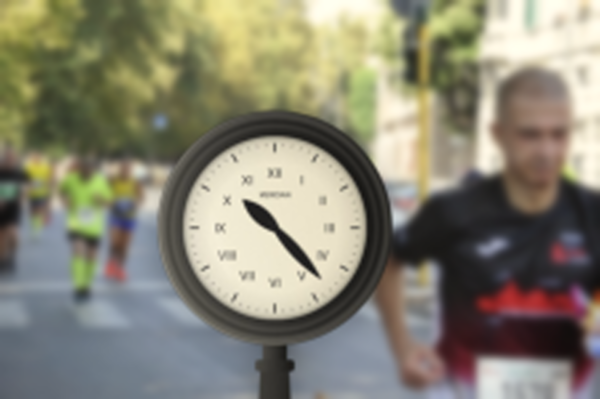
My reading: 10:23
